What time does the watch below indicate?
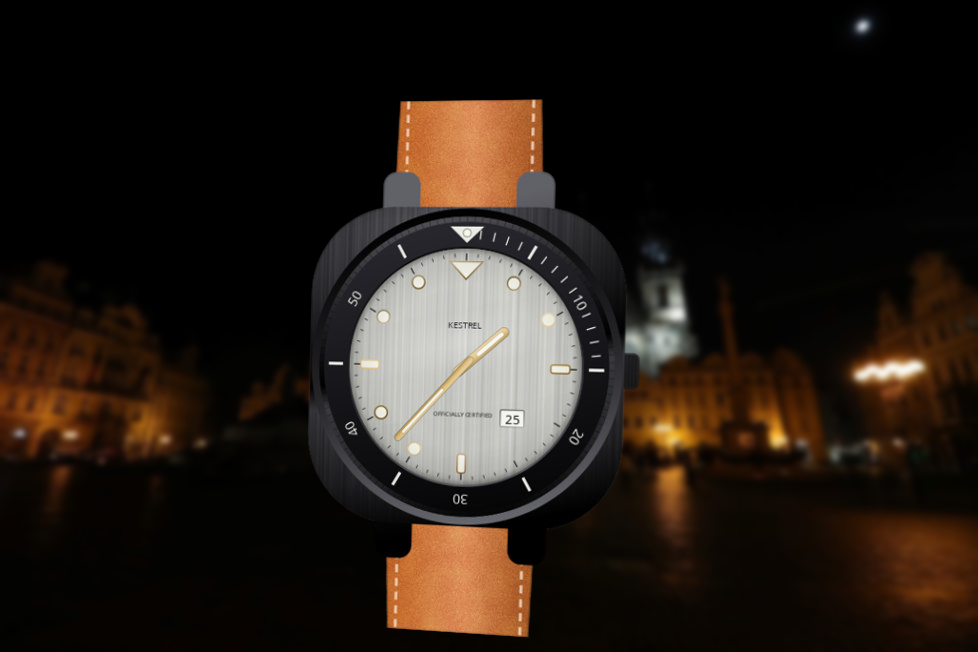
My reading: 1:37
